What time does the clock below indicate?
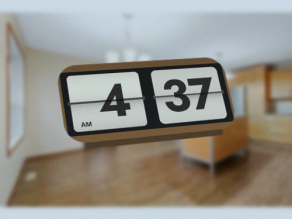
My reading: 4:37
